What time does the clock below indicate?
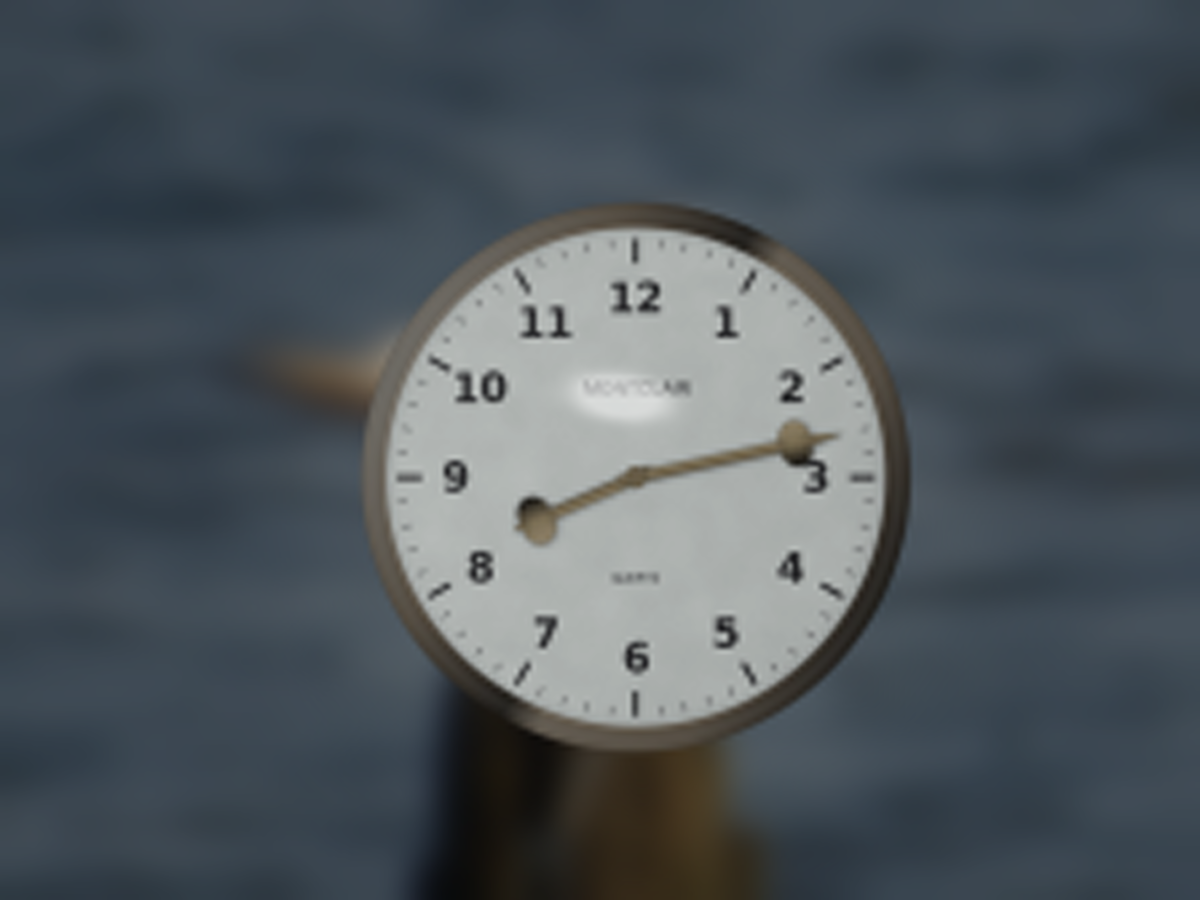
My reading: 8:13
